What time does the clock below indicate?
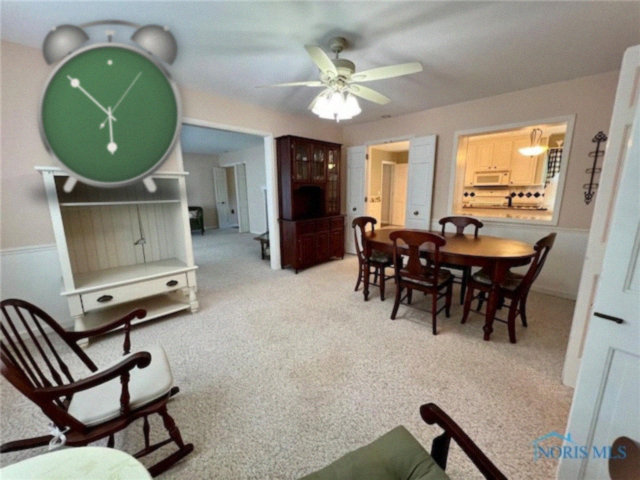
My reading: 5:52:06
